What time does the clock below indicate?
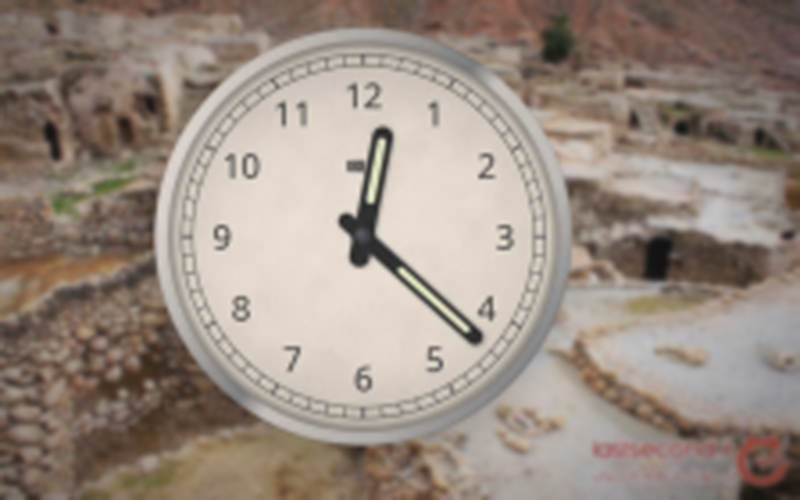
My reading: 12:22
